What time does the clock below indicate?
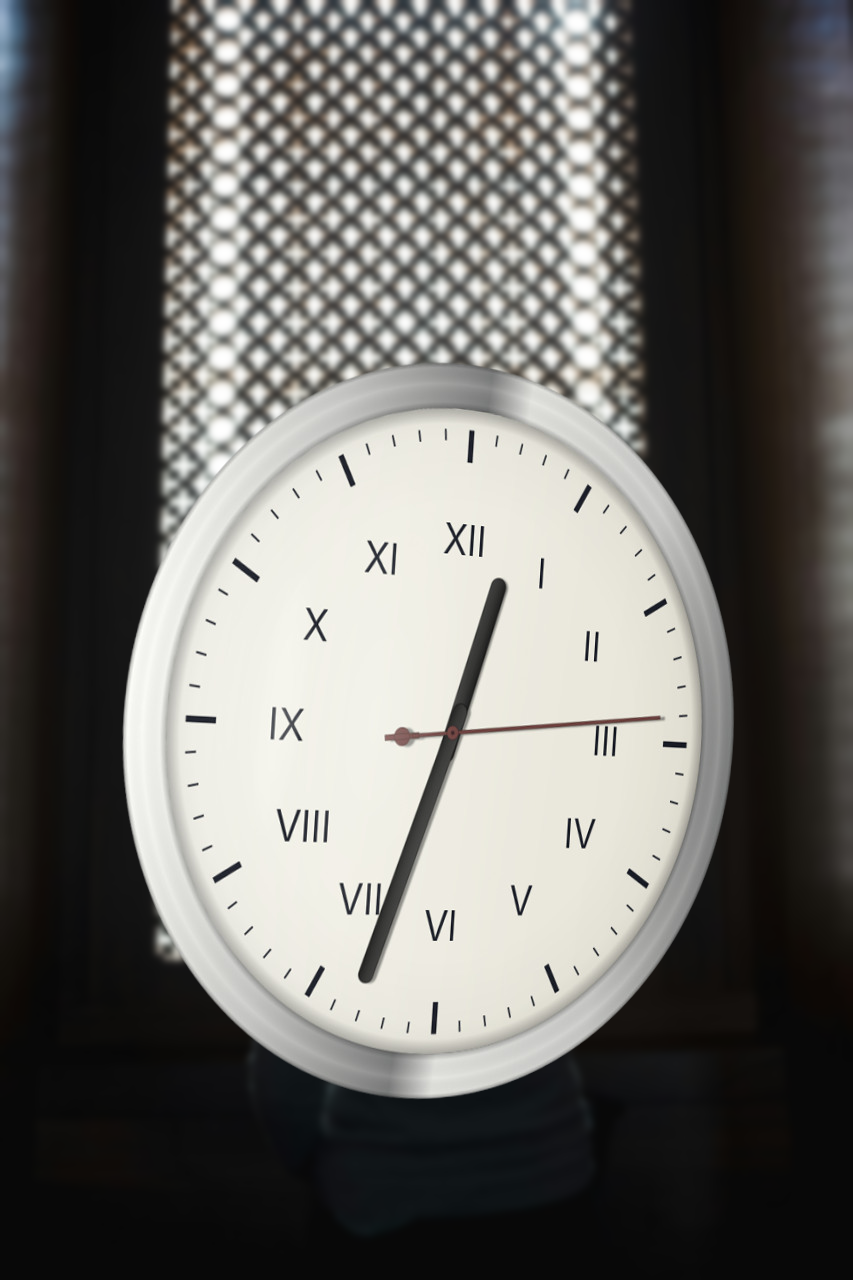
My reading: 12:33:14
